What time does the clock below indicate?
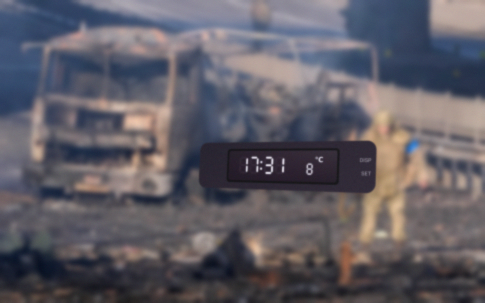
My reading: 17:31
